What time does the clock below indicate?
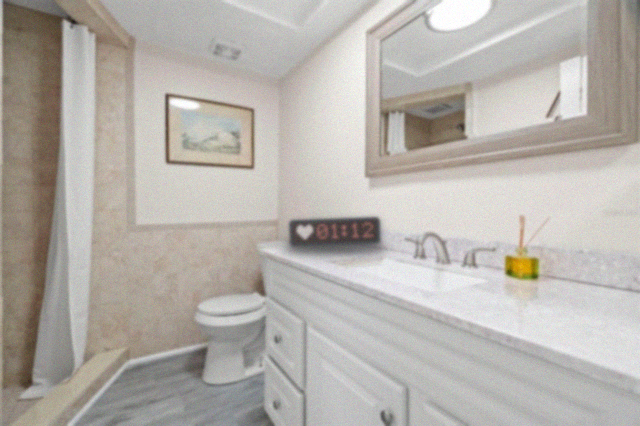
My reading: 1:12
